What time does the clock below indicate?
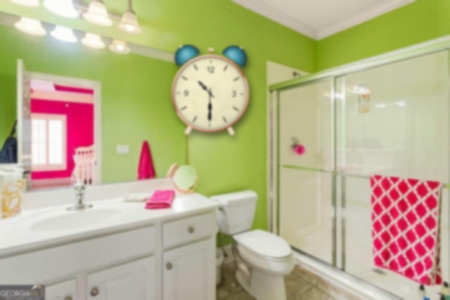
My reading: 10:30
